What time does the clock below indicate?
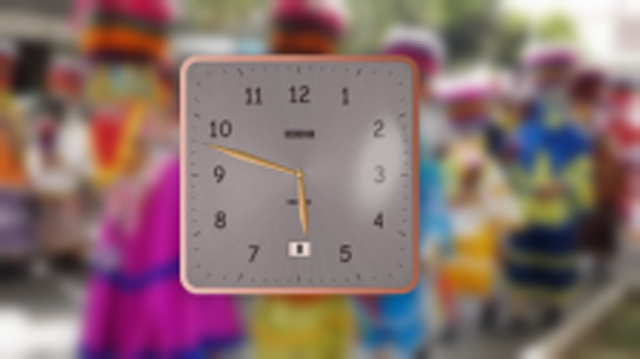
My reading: 5:48
